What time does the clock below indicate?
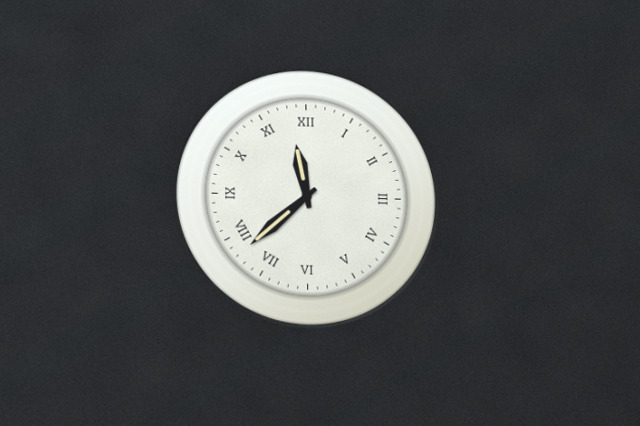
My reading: 11:38
